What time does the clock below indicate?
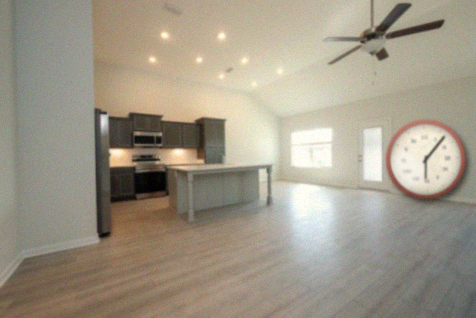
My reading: 6:07
